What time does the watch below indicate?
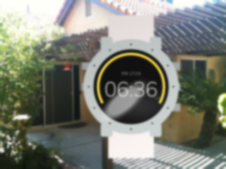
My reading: 6:36
